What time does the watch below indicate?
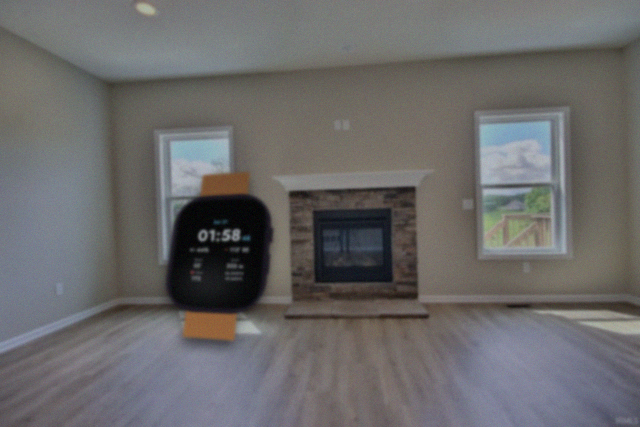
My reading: 1:58
